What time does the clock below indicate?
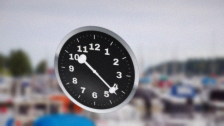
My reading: 10:22
